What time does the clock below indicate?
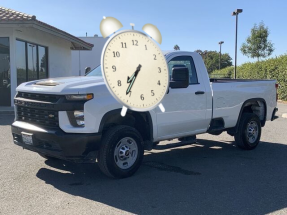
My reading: 7:36
